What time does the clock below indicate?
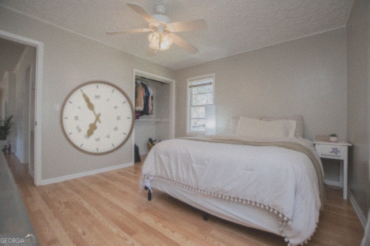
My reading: 6:55
